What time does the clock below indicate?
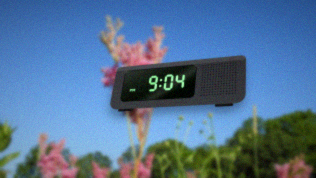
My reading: 9:04
